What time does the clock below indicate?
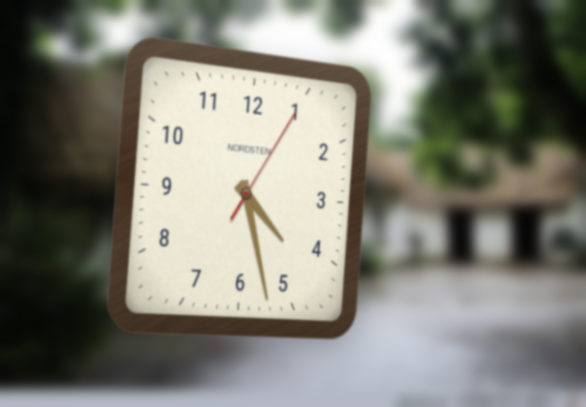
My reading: 4:27:05
